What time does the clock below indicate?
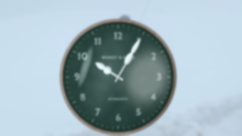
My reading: 10:05
